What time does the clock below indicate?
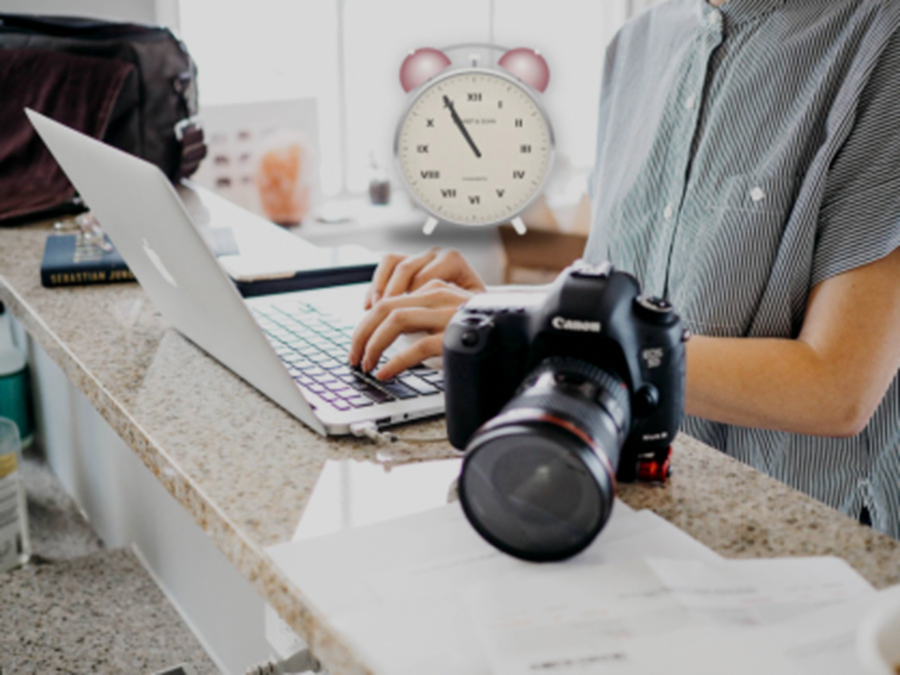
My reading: 10:55
